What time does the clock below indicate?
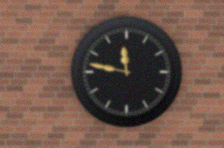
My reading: 11:47
